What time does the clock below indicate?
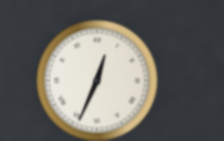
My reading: 12:34
